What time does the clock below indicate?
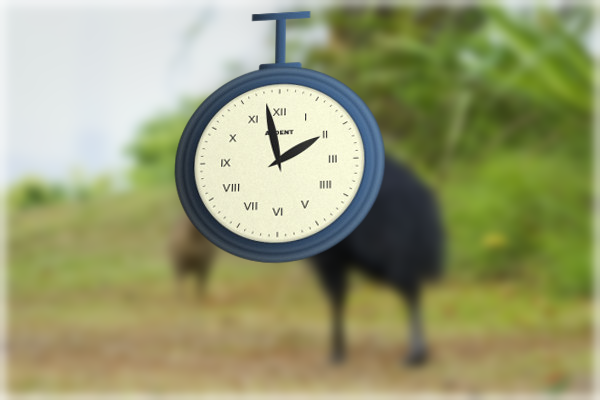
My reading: 1:58
